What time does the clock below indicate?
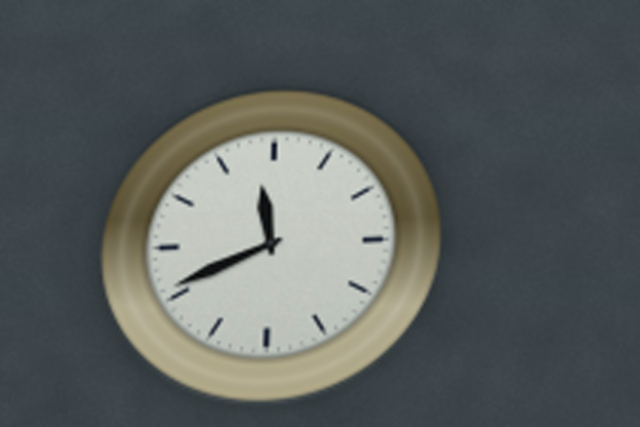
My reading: 11:41
